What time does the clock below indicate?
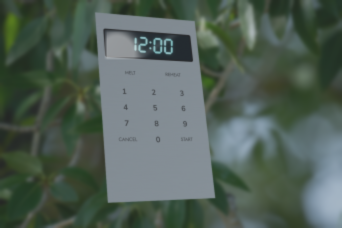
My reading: 12:00
